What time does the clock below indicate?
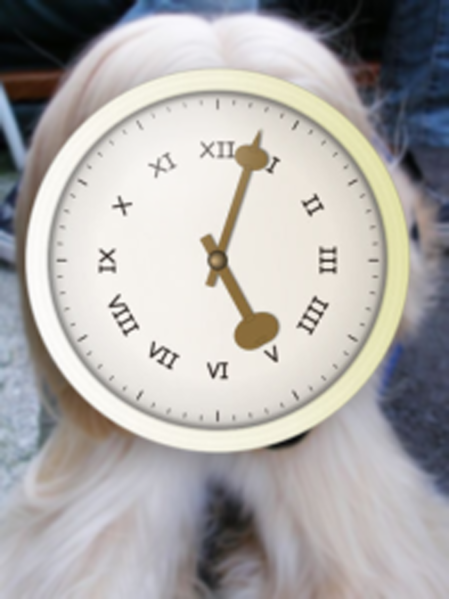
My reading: 5:03
